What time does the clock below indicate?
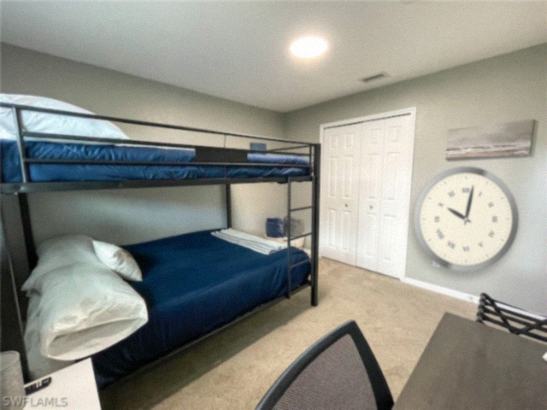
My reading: 10:02
